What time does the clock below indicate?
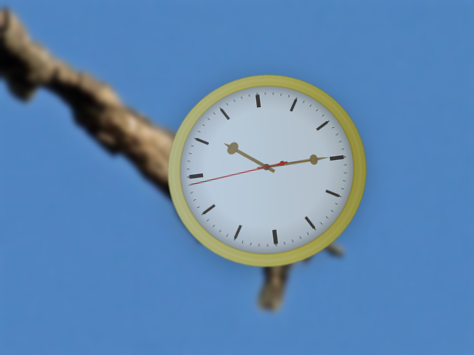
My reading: 10:14:44
